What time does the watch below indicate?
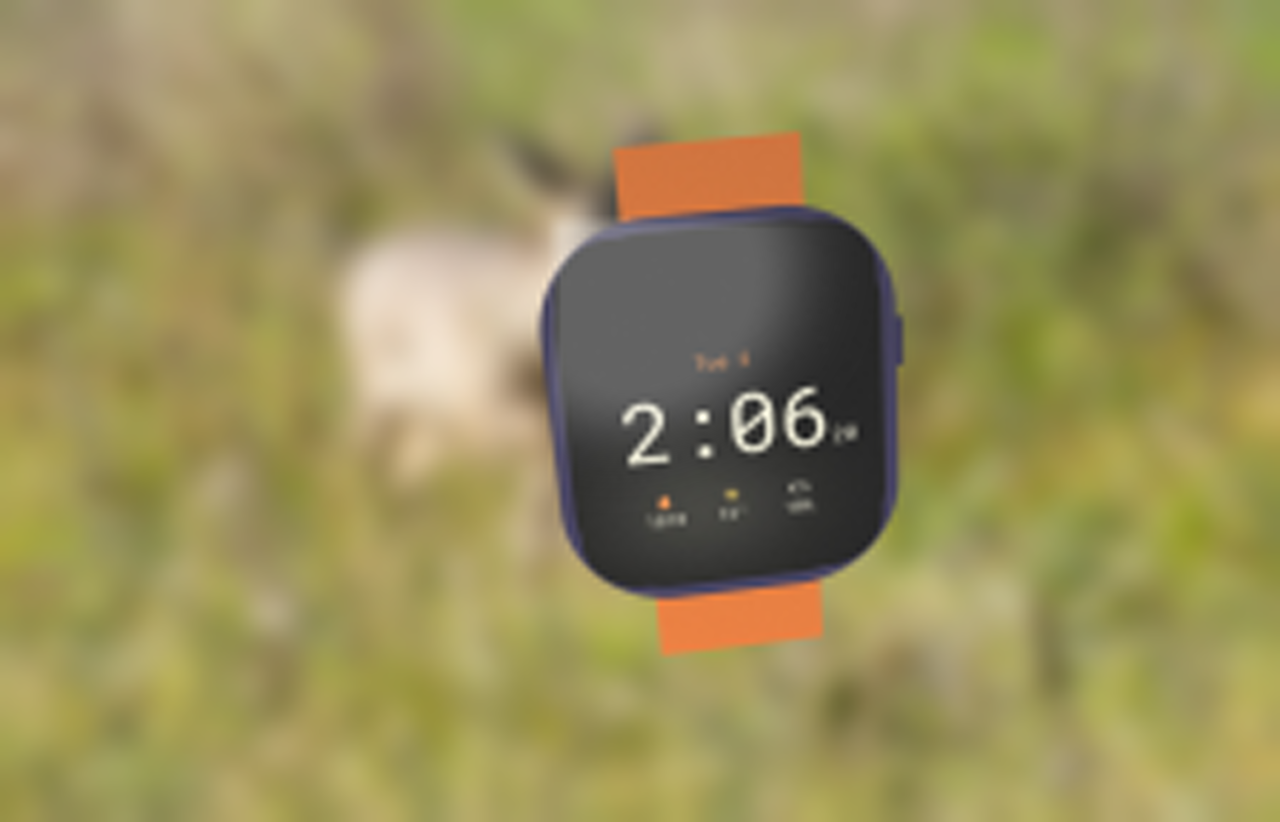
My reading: 2:06
